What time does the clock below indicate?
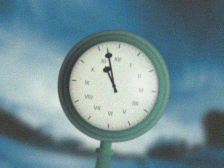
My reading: 10:57
